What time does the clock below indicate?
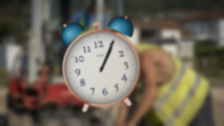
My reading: 1:05
